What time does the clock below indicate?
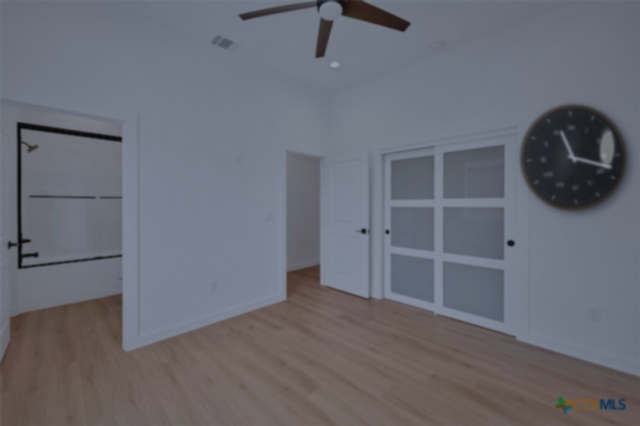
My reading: 11:18
